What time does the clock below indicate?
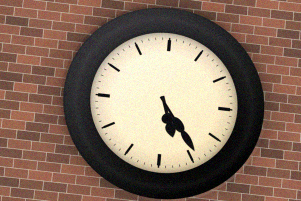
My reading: 5:24
